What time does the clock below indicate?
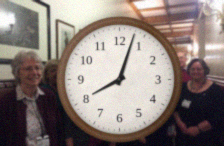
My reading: 8:03
